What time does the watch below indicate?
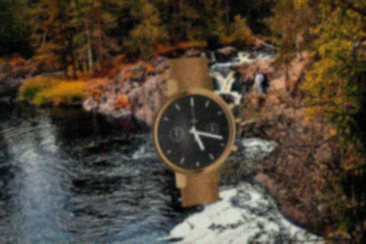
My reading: 5:18
